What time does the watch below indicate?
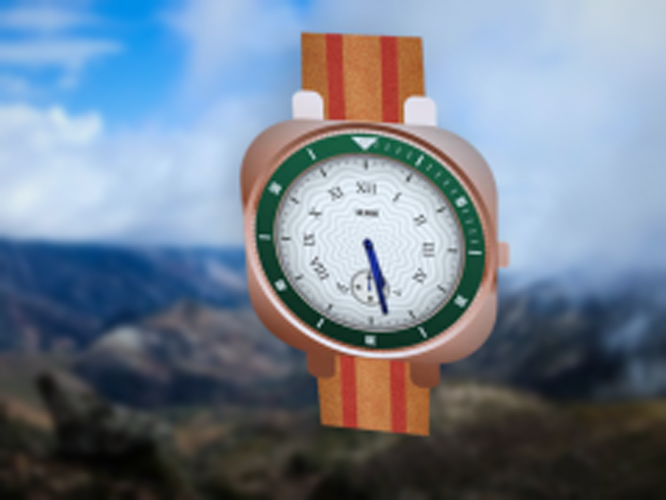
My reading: 5:28
